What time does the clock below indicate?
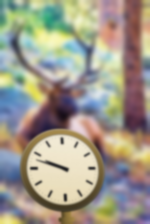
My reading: 9:48
